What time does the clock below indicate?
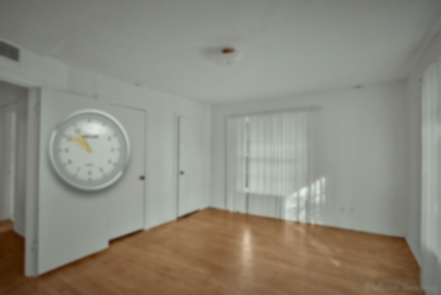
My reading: 10:51
